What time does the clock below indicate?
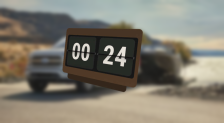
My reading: 0:24
